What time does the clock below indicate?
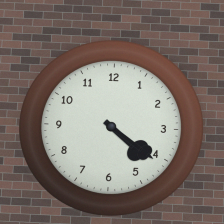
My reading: 4:21
